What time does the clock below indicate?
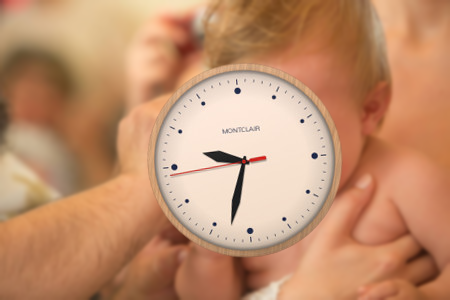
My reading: 9:32:44
